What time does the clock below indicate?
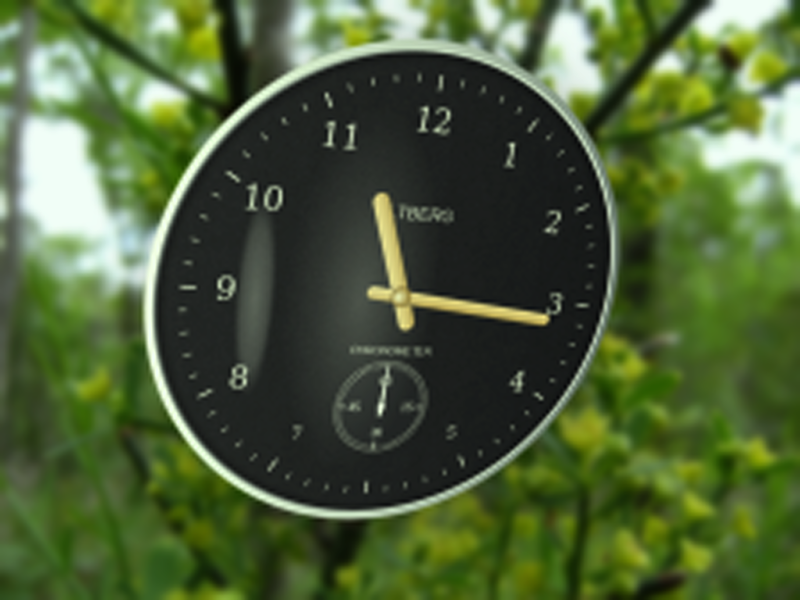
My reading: 11:16
